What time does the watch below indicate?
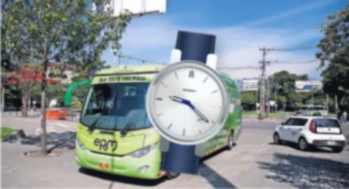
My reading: 9:21
